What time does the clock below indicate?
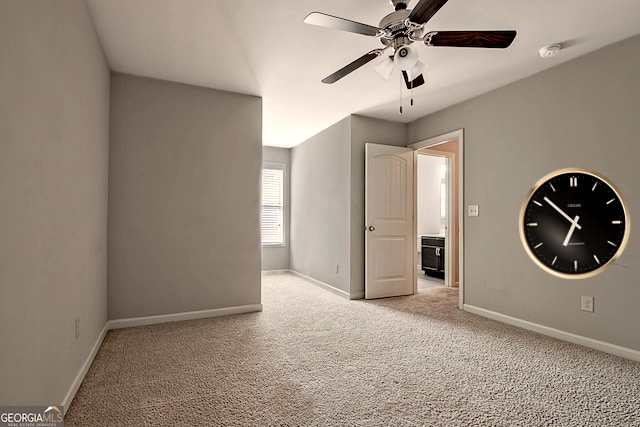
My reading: 6:52
